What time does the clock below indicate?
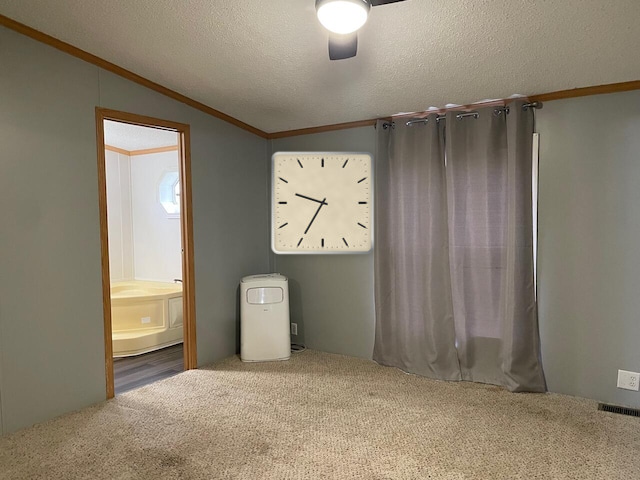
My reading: 9:35
